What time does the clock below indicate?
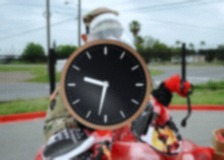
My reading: 9:32
